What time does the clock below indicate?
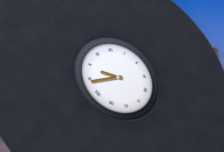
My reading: 9:44
